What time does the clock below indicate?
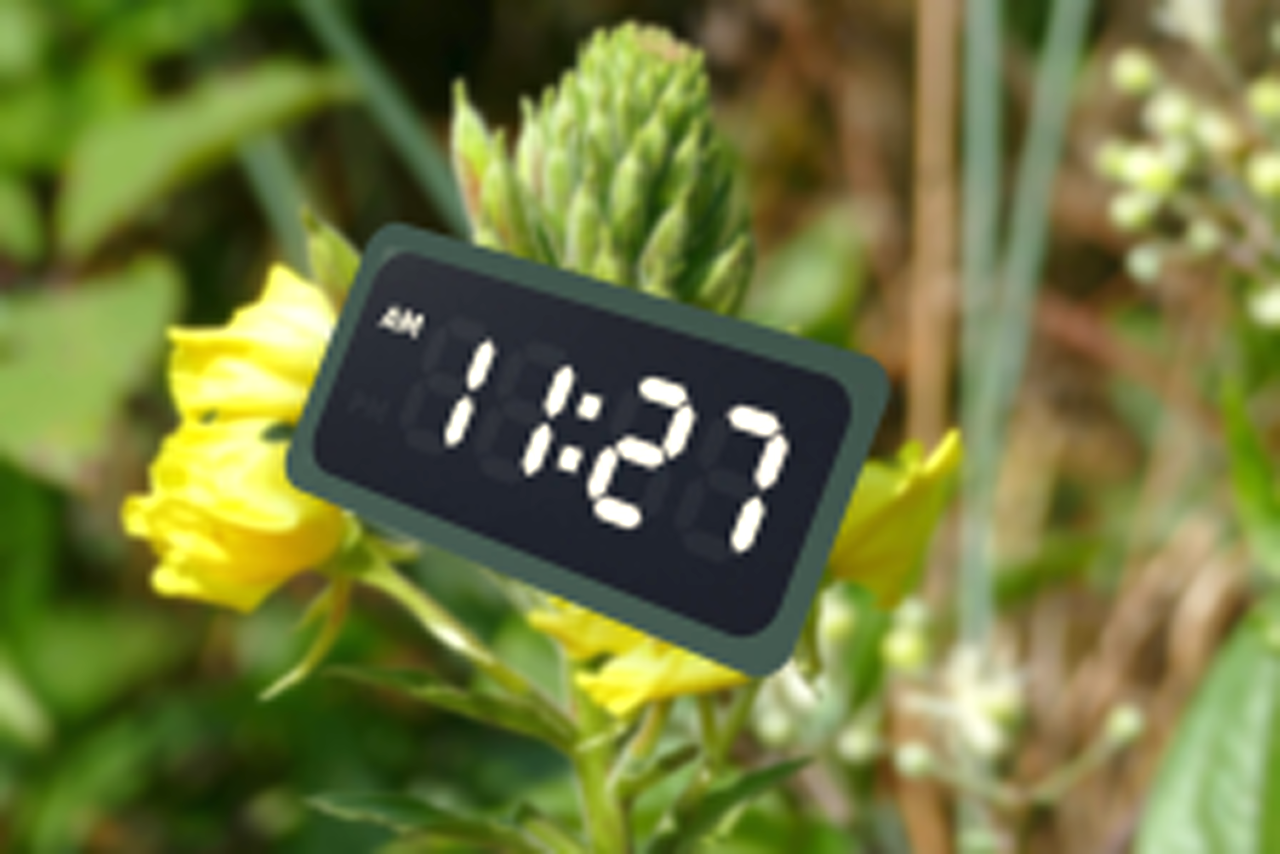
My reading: 11:27
